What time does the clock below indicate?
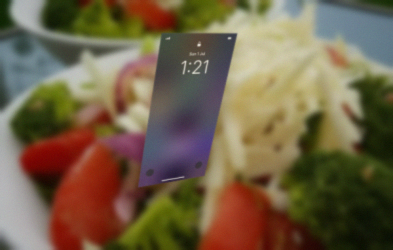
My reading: 1:21
